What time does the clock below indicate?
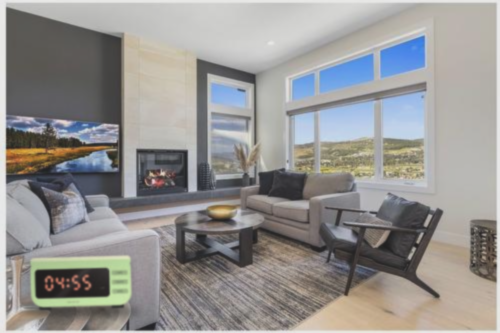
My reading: 4:55
